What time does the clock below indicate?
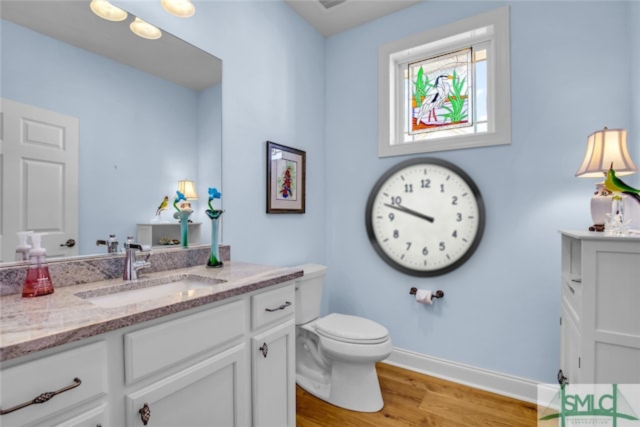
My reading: 9:48
